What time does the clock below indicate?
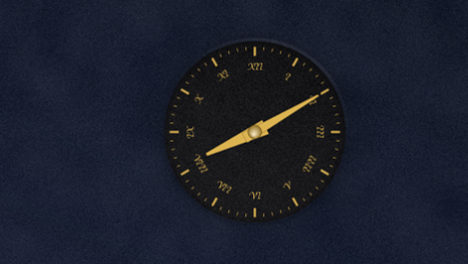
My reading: 8:10
